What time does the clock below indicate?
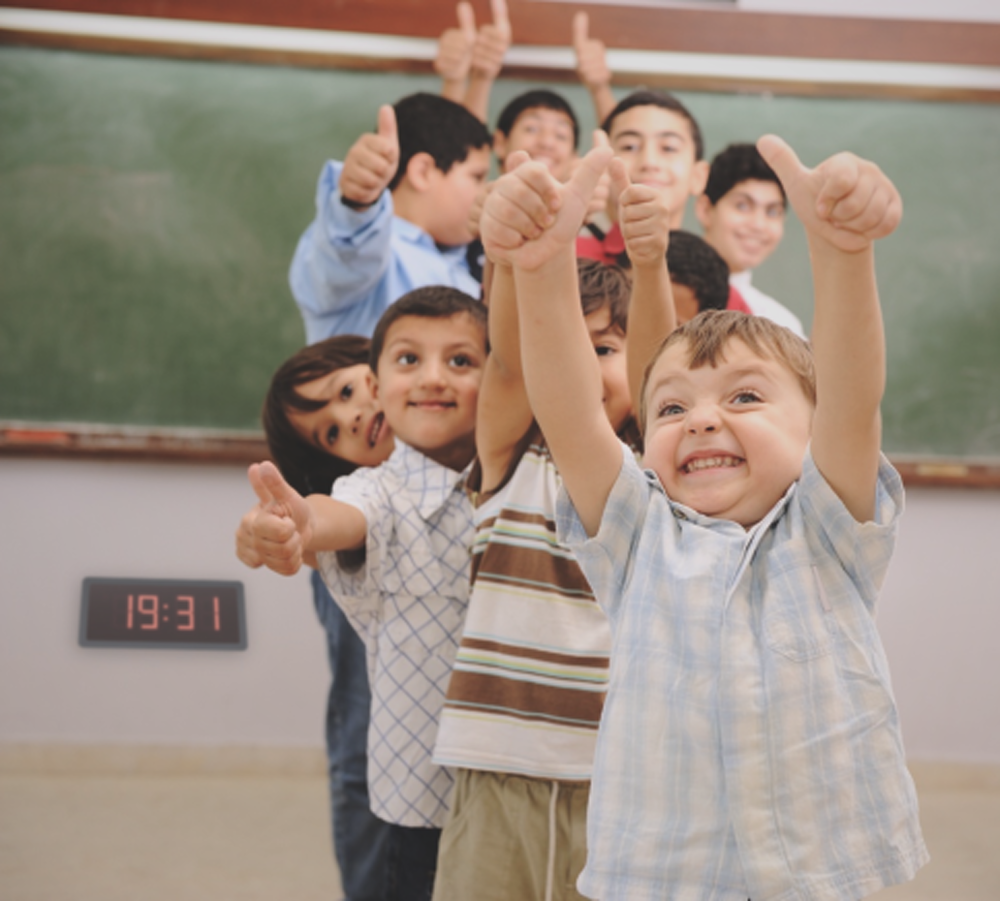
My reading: 19:31
